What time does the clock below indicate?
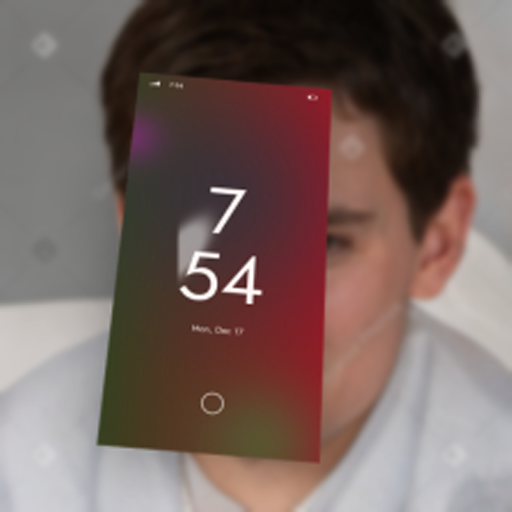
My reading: 7:54
